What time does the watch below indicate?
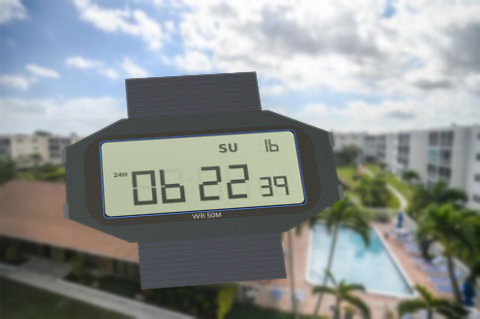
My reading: 6:22:39
